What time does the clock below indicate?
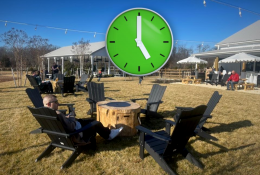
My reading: 5:00
